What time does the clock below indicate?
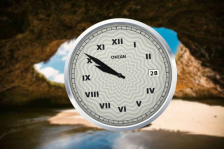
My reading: 9:51
